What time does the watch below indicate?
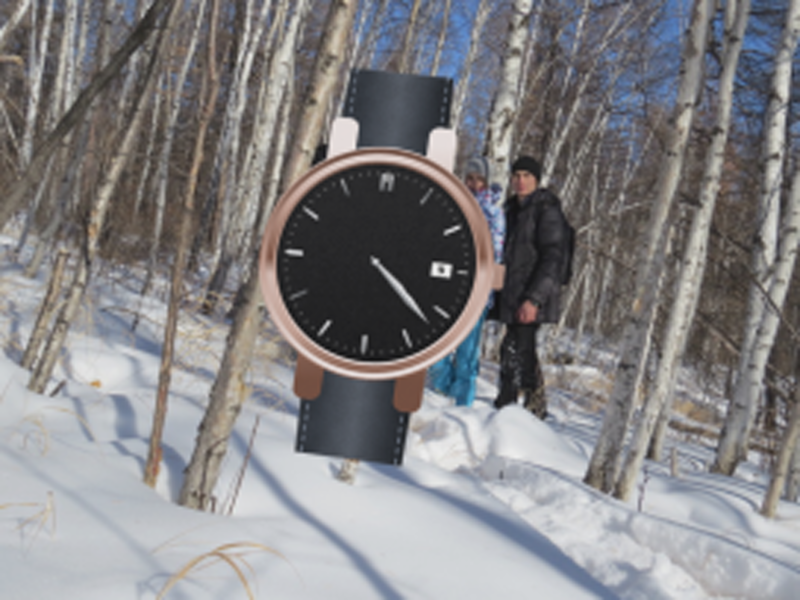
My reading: 4:22
